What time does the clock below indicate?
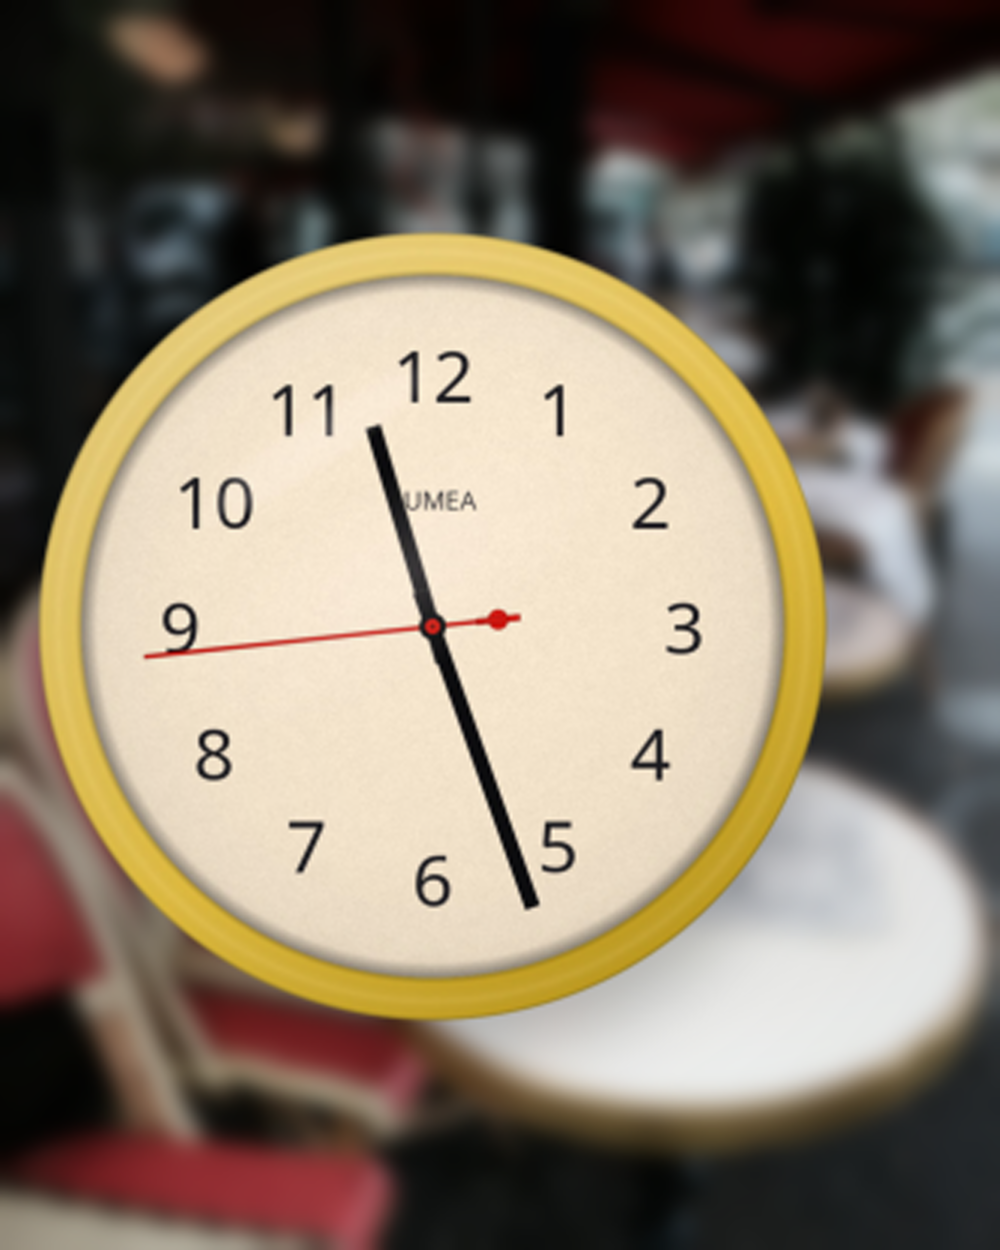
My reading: 11:26:44
